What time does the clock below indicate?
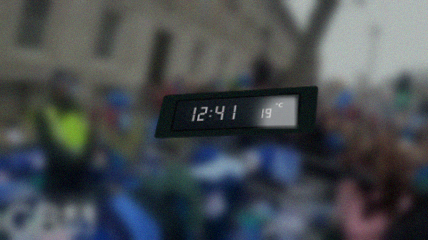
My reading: 12:41
